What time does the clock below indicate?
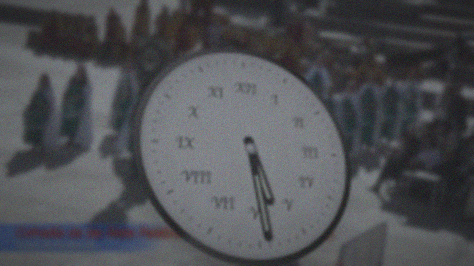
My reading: 5:29
